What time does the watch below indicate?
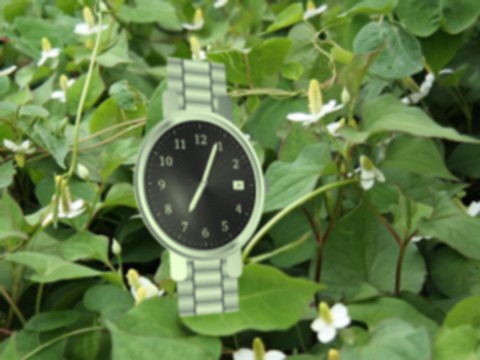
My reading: 7:04
